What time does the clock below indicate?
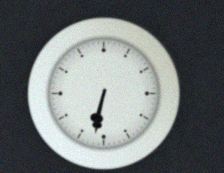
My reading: 6:32
